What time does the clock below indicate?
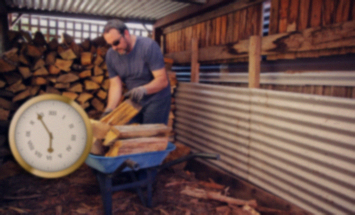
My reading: 5:54
